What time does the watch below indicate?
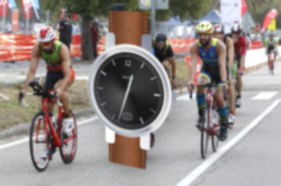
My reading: 12:33
